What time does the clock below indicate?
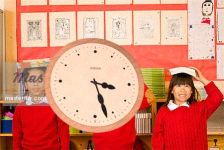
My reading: 3:27
